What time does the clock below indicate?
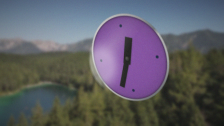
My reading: 12:34
